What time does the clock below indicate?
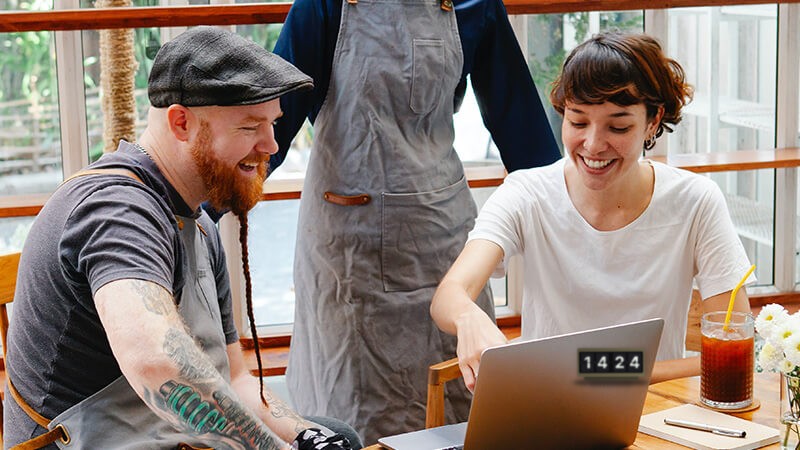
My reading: 14:24
